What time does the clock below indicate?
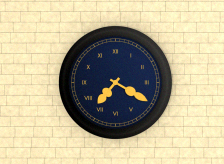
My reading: 7:20
